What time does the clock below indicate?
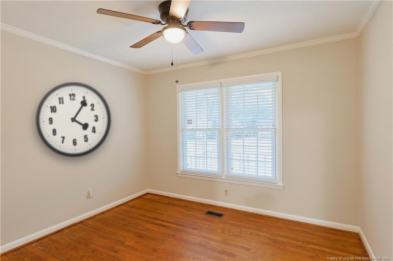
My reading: 4:06
